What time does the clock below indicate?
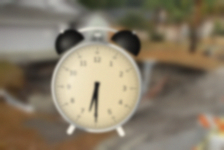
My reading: 6:30
